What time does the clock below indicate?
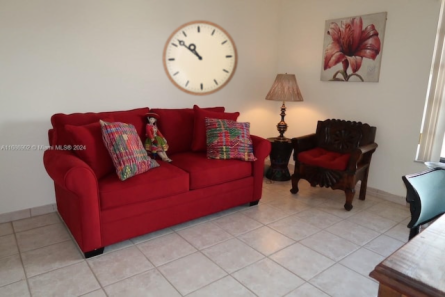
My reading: 10:52
